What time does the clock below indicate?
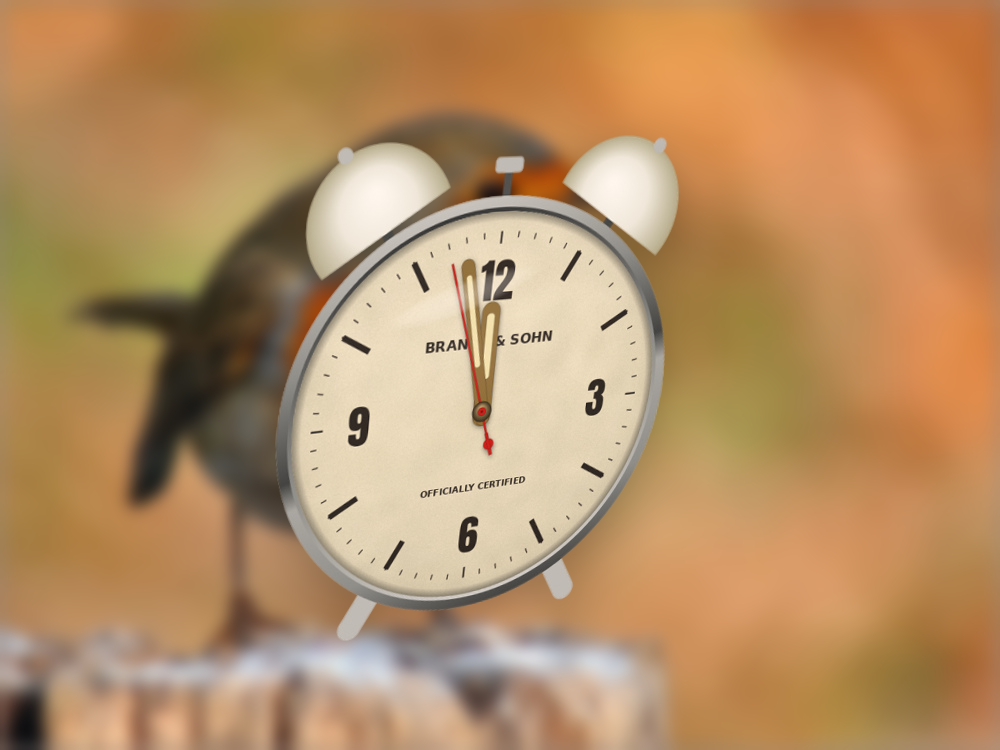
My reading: 11:57:57
